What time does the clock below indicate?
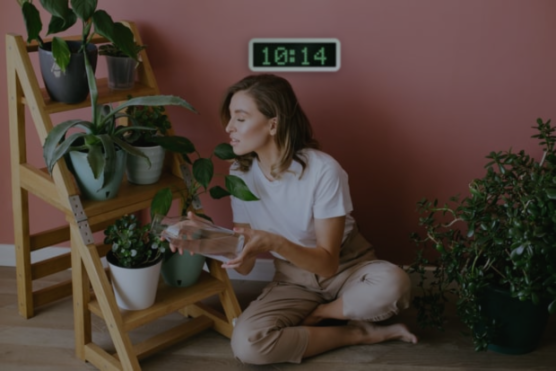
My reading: 10:14
